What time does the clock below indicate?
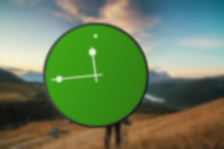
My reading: 11:44
